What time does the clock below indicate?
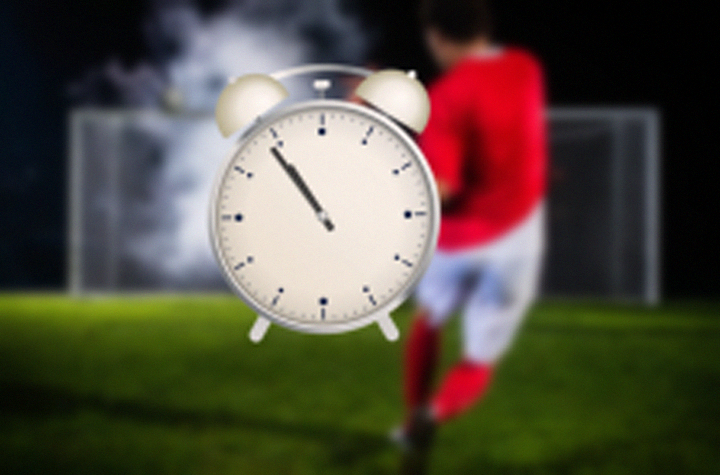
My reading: 10:54
